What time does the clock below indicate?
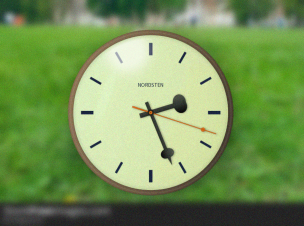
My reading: 2:26:18
